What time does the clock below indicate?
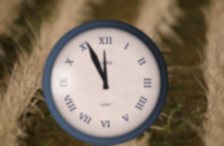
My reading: 11:56
